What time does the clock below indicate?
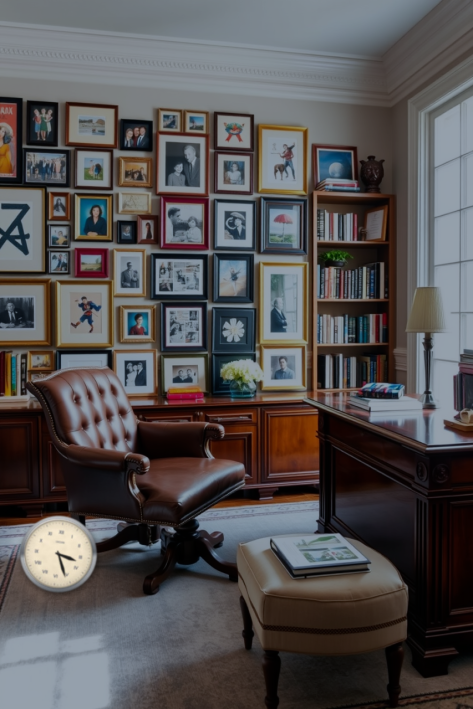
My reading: 3:26
